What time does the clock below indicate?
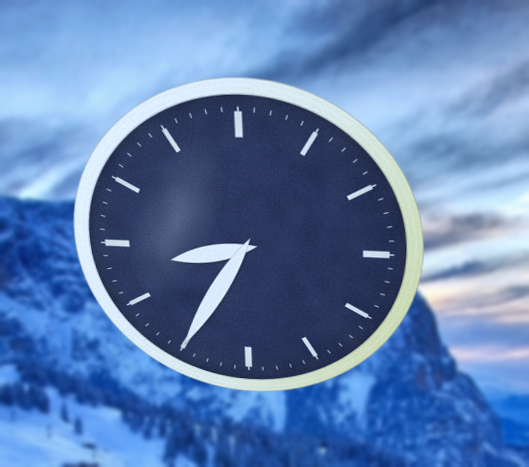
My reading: 8:35
